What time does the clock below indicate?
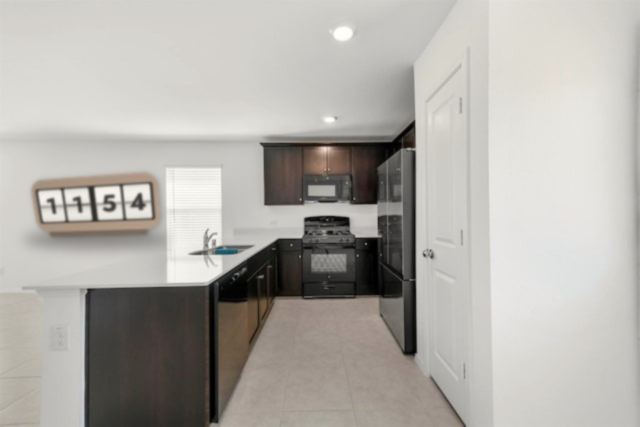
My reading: 11:54
